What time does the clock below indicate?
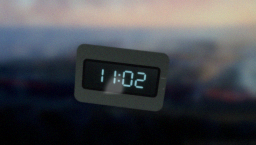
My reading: 11:02
